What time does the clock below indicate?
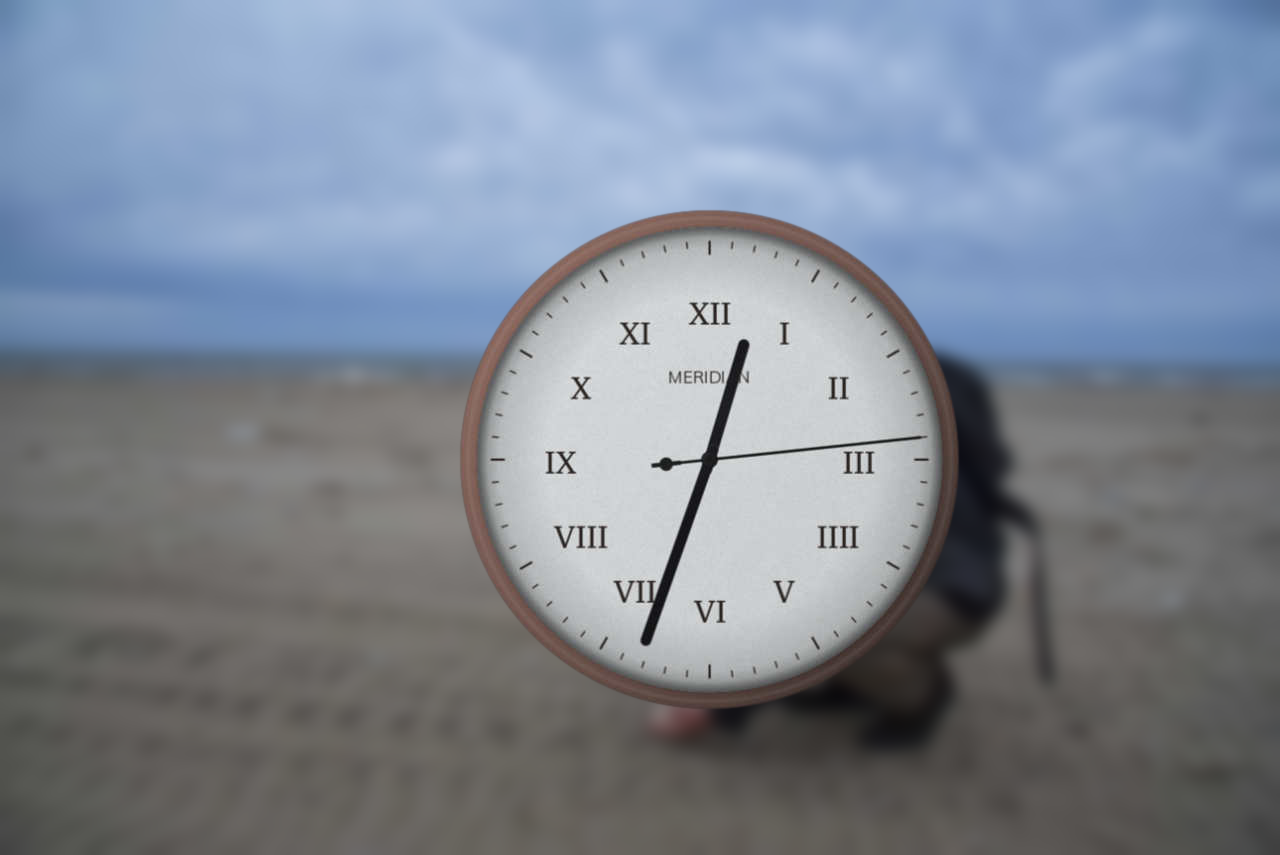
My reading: 12:33:14
